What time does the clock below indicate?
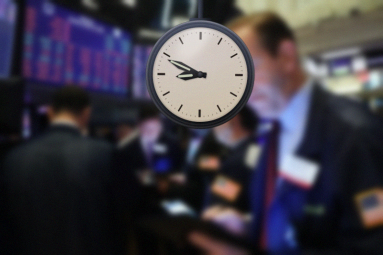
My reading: 8:49
